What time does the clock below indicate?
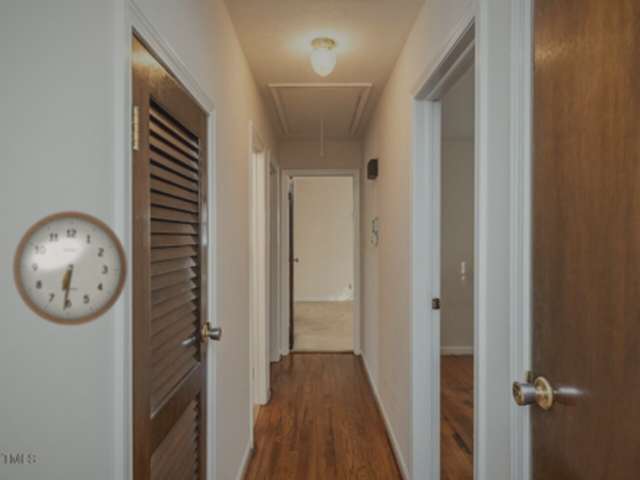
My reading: 6:31
